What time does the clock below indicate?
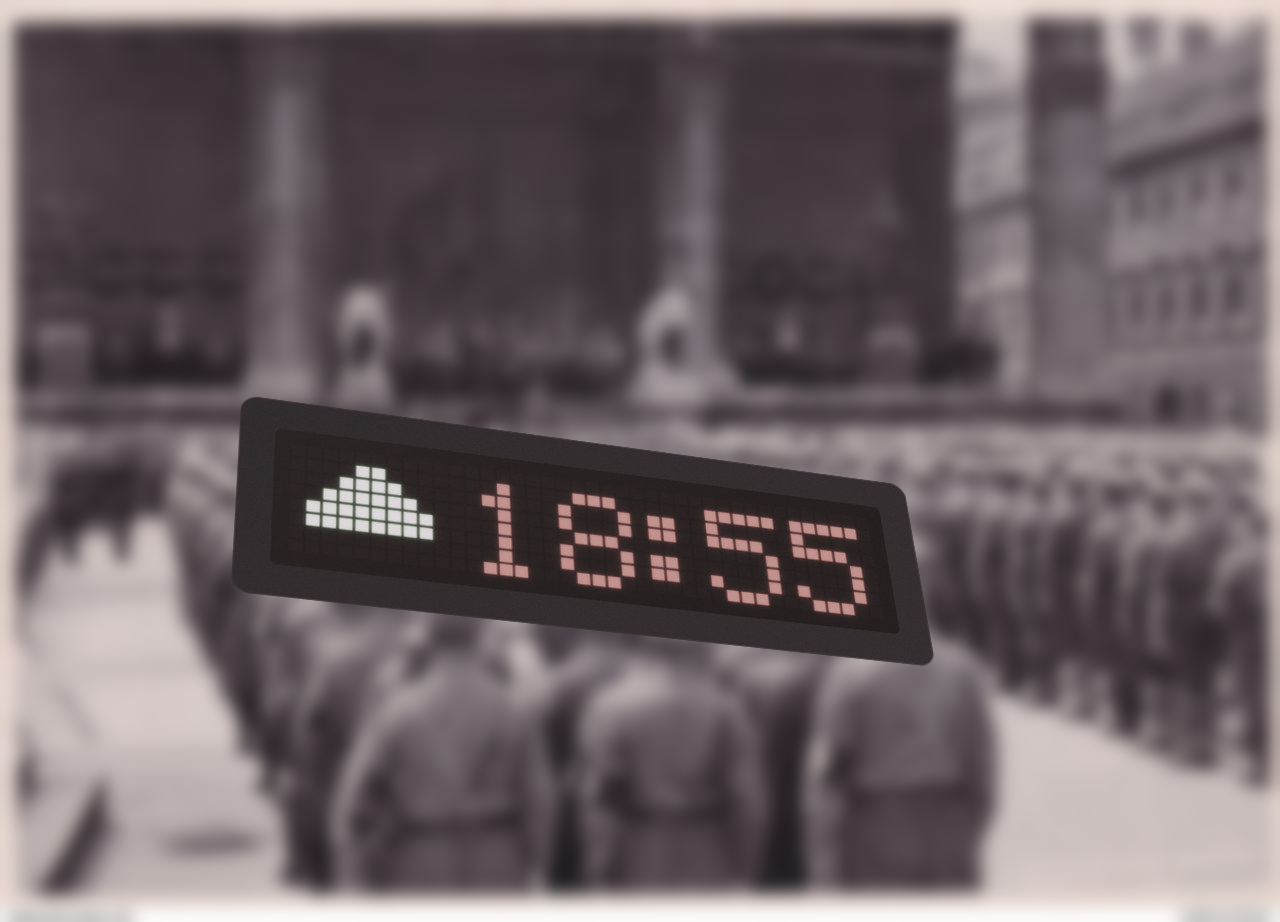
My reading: 18:55
